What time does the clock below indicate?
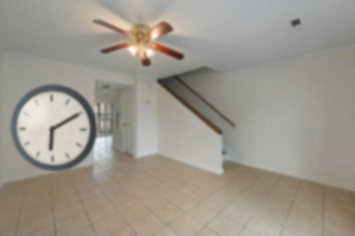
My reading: 6:10
